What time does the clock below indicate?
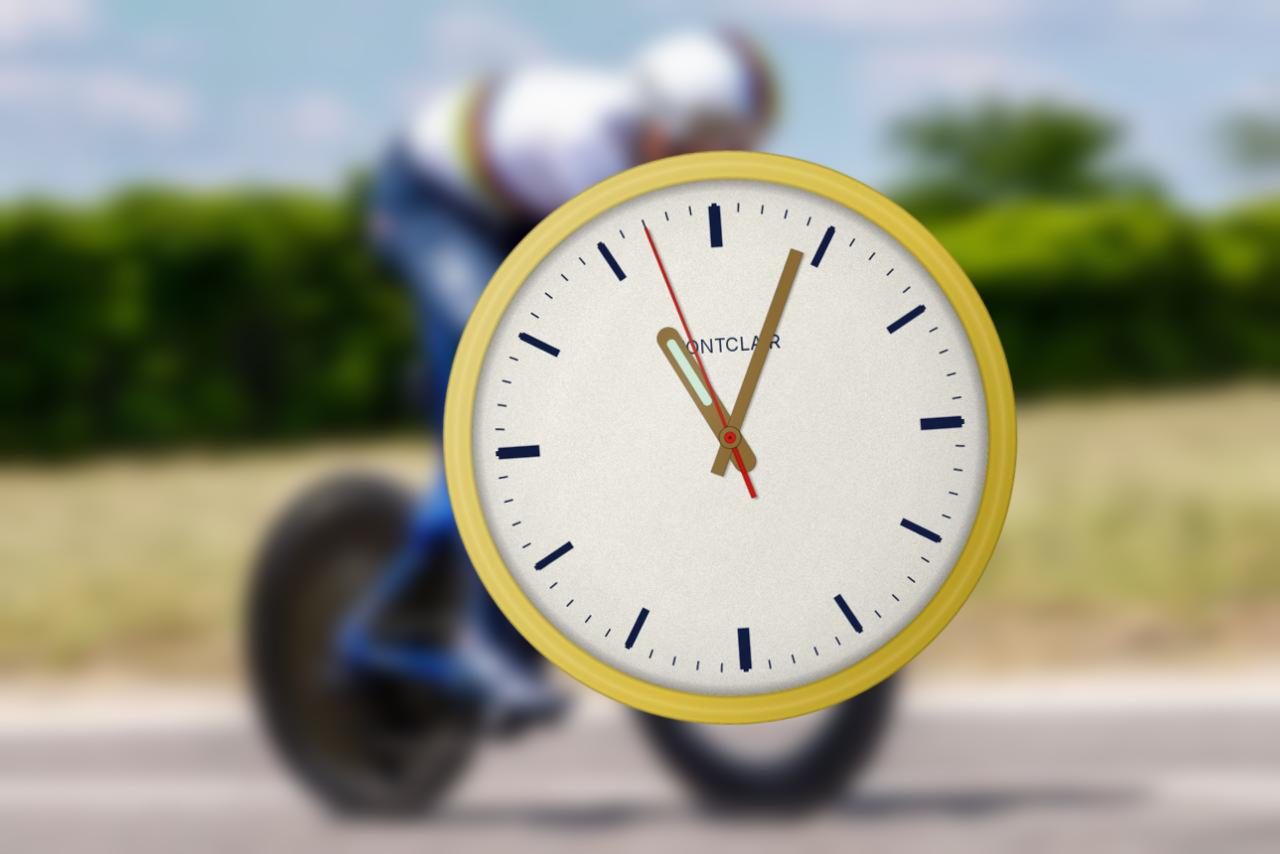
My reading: 11:03:57
